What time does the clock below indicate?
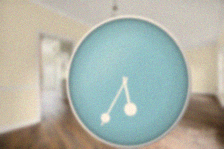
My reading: 5:35
